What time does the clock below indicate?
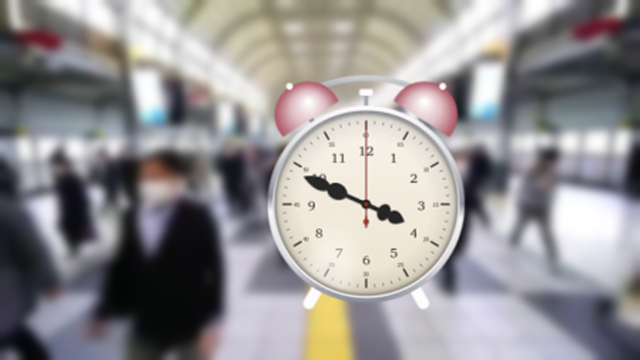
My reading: 3:49:00
